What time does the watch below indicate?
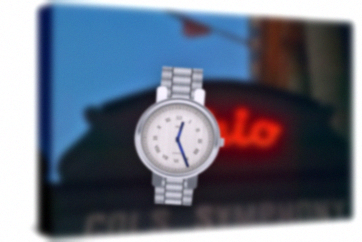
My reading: 12:26
